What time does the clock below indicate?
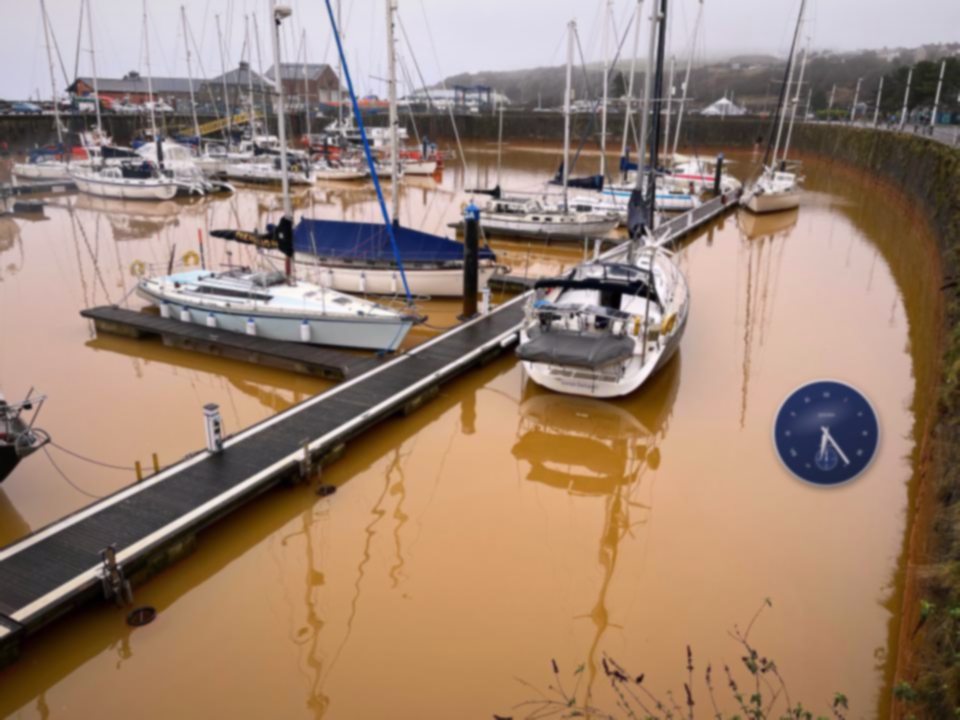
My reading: 6:24
